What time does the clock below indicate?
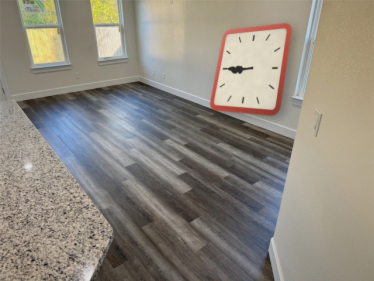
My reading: 8:45
